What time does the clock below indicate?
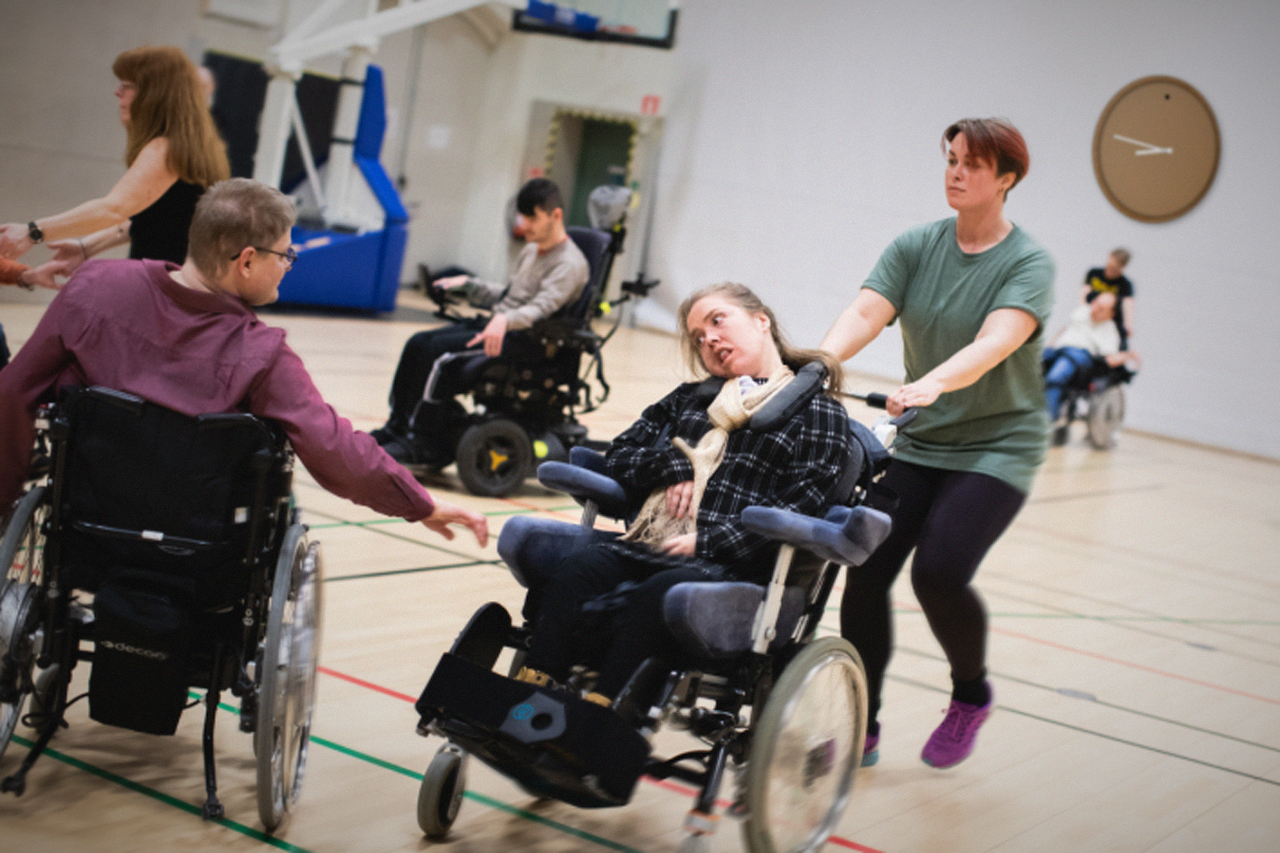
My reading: 8:47
